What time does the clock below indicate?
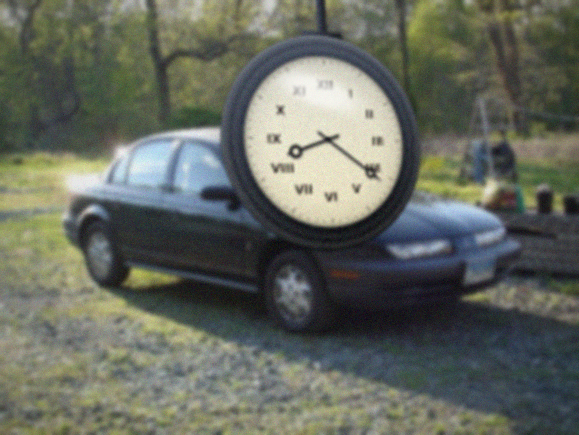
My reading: 8:21
